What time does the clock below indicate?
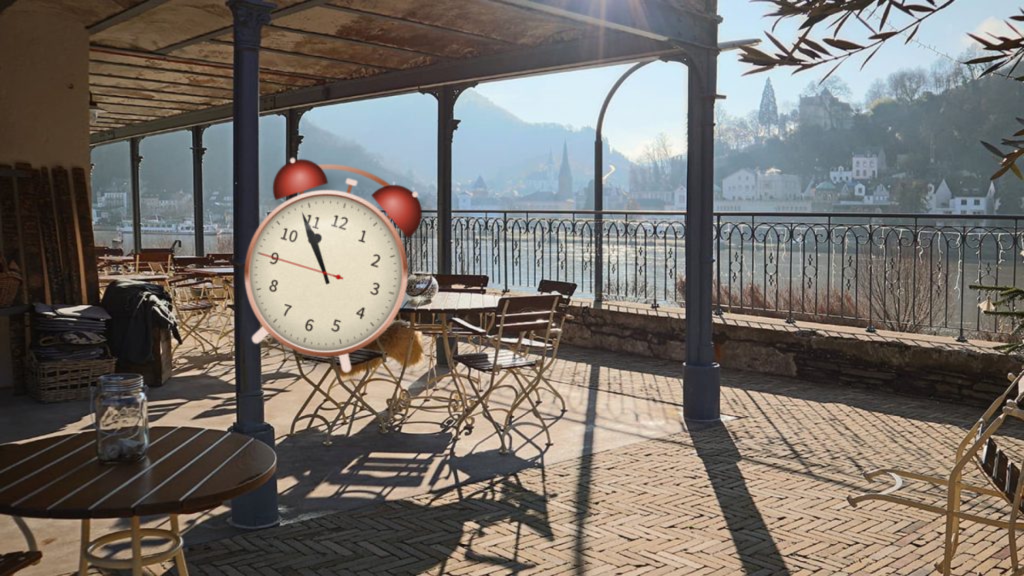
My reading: 10:53:45
